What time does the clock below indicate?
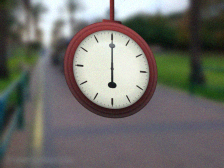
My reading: 6:00
